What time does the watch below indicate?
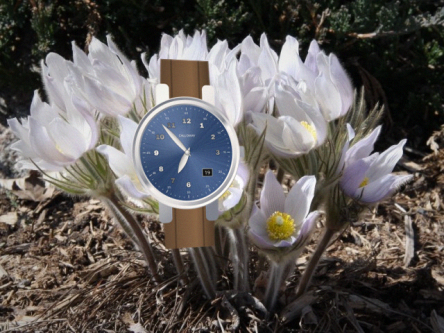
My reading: 6:53
